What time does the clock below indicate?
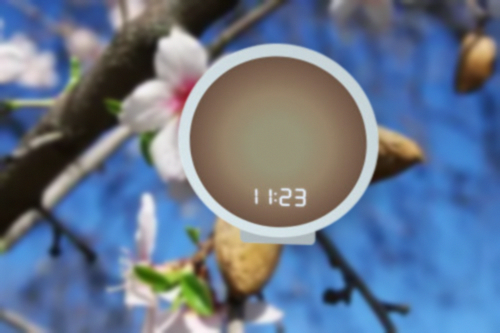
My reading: 11:23
